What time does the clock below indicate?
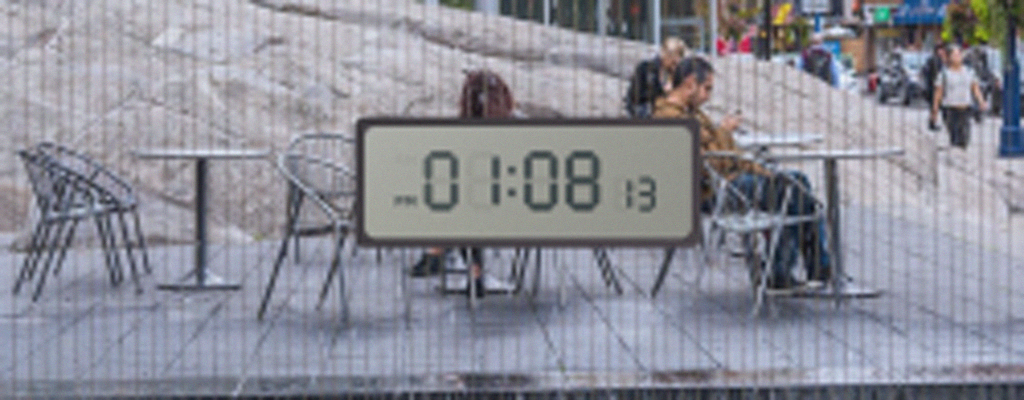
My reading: 1:08:13
